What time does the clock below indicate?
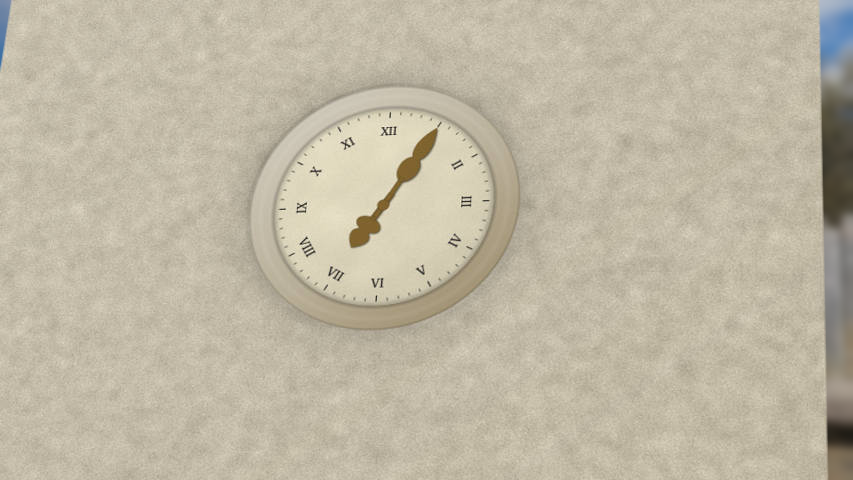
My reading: 7:05
